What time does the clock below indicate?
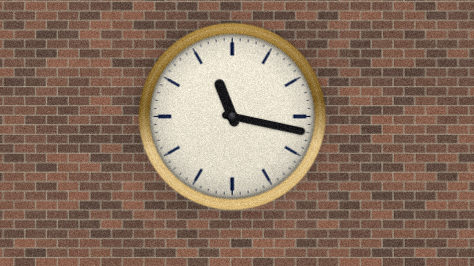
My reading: 11:17
